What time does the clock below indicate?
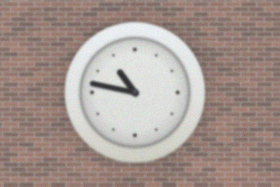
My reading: 10:47
